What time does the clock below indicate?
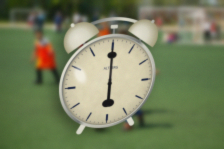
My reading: 6:00
